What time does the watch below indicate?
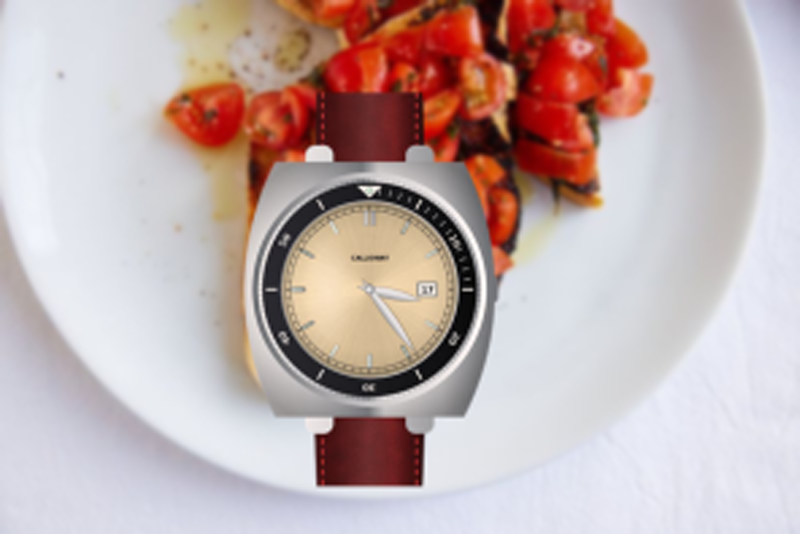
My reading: 3:24
